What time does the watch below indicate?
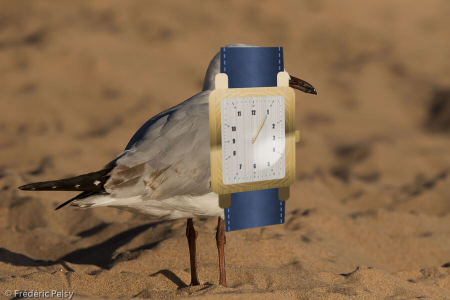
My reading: 1:05
